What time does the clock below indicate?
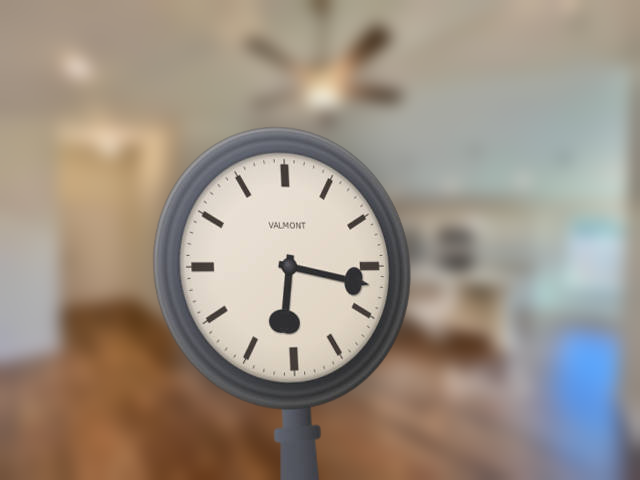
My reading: 6:17
